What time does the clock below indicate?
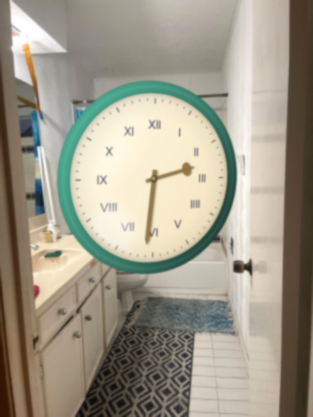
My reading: 2:31
